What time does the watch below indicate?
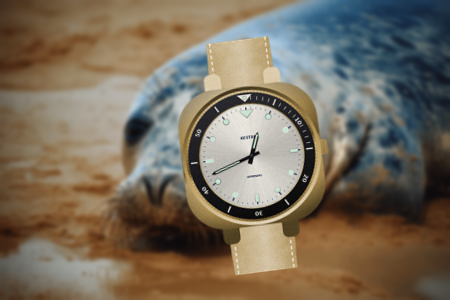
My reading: 12:42
